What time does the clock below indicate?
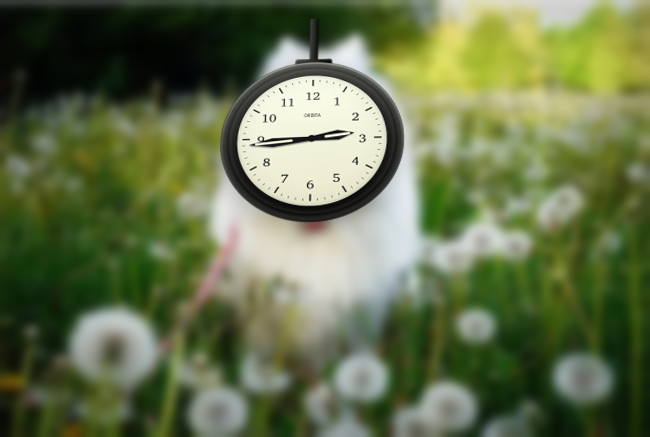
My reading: 2:44
